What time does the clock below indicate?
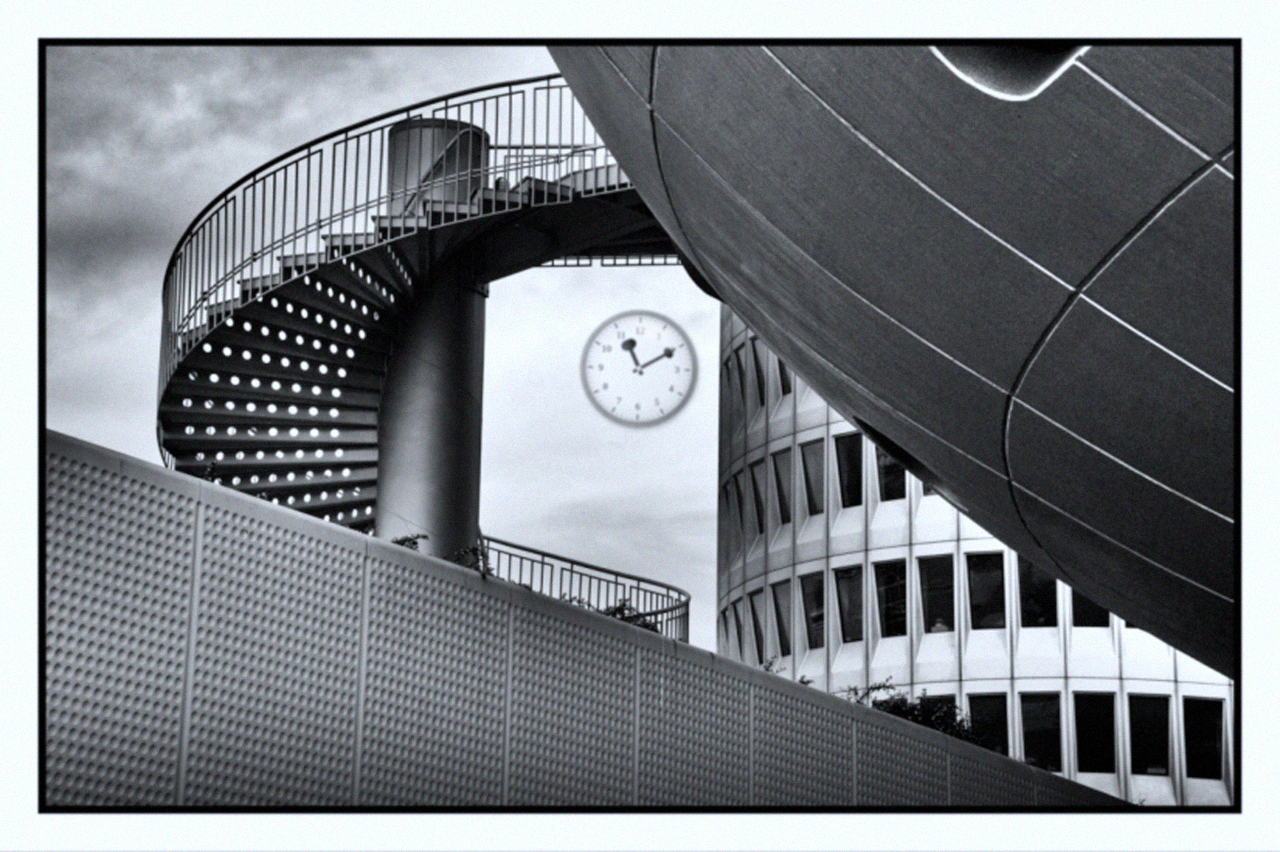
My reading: 11:10
